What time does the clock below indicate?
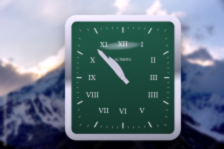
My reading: 10:53
